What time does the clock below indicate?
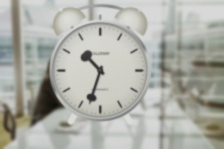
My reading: 10:33
